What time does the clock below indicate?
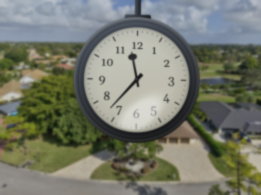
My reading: 11:37
